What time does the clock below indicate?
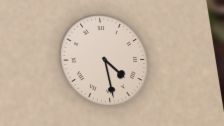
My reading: 4:29
